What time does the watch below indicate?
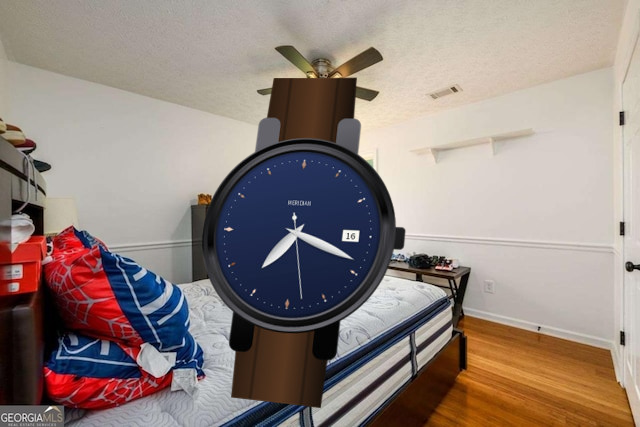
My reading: 7:18:28
